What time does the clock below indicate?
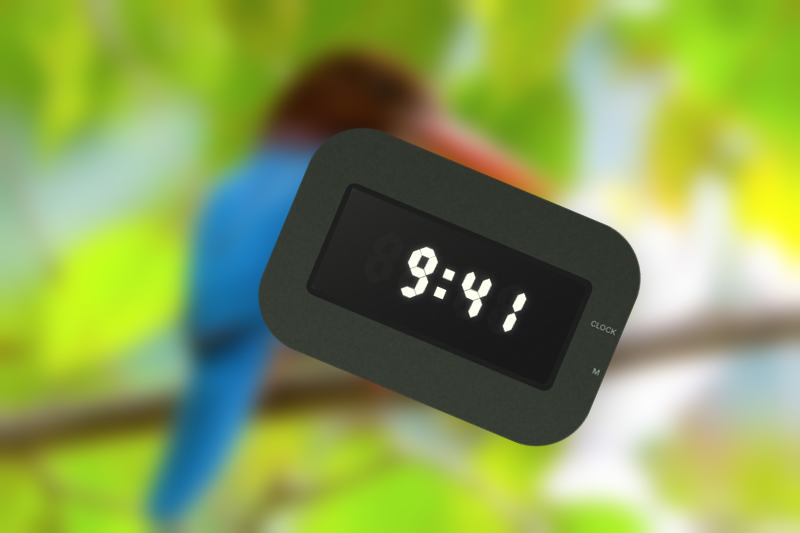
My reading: 9:41
